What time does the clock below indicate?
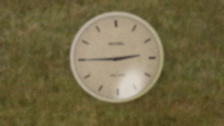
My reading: 2:45
